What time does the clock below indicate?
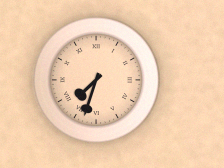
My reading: 7:33
